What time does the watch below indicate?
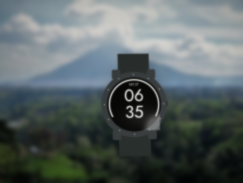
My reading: 6:35
